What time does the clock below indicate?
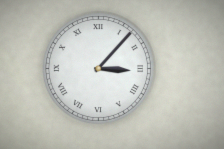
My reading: 3:07
